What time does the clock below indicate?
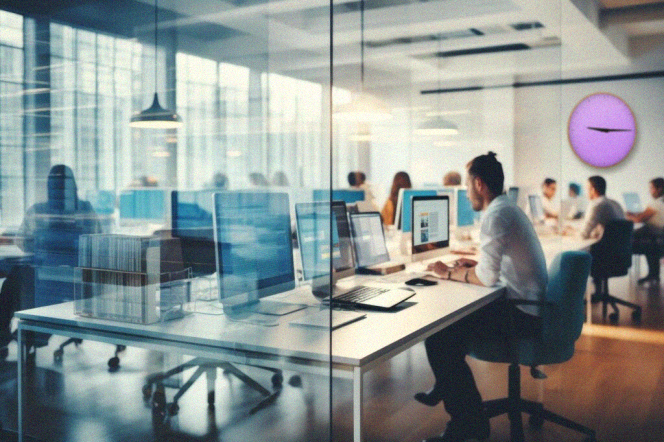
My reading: 9:15
